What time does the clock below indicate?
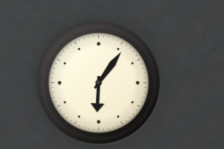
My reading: 6:06
